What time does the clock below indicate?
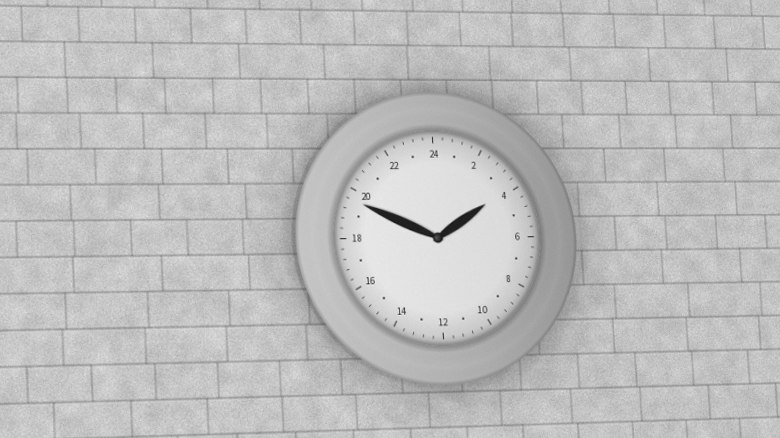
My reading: 3:49
